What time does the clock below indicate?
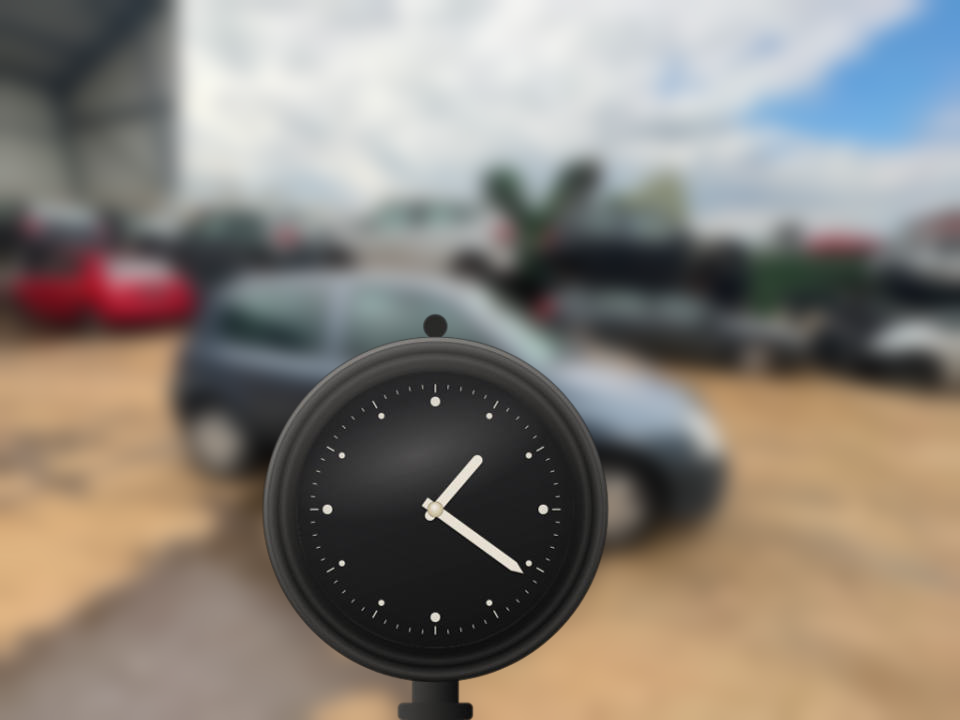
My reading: 1:21
